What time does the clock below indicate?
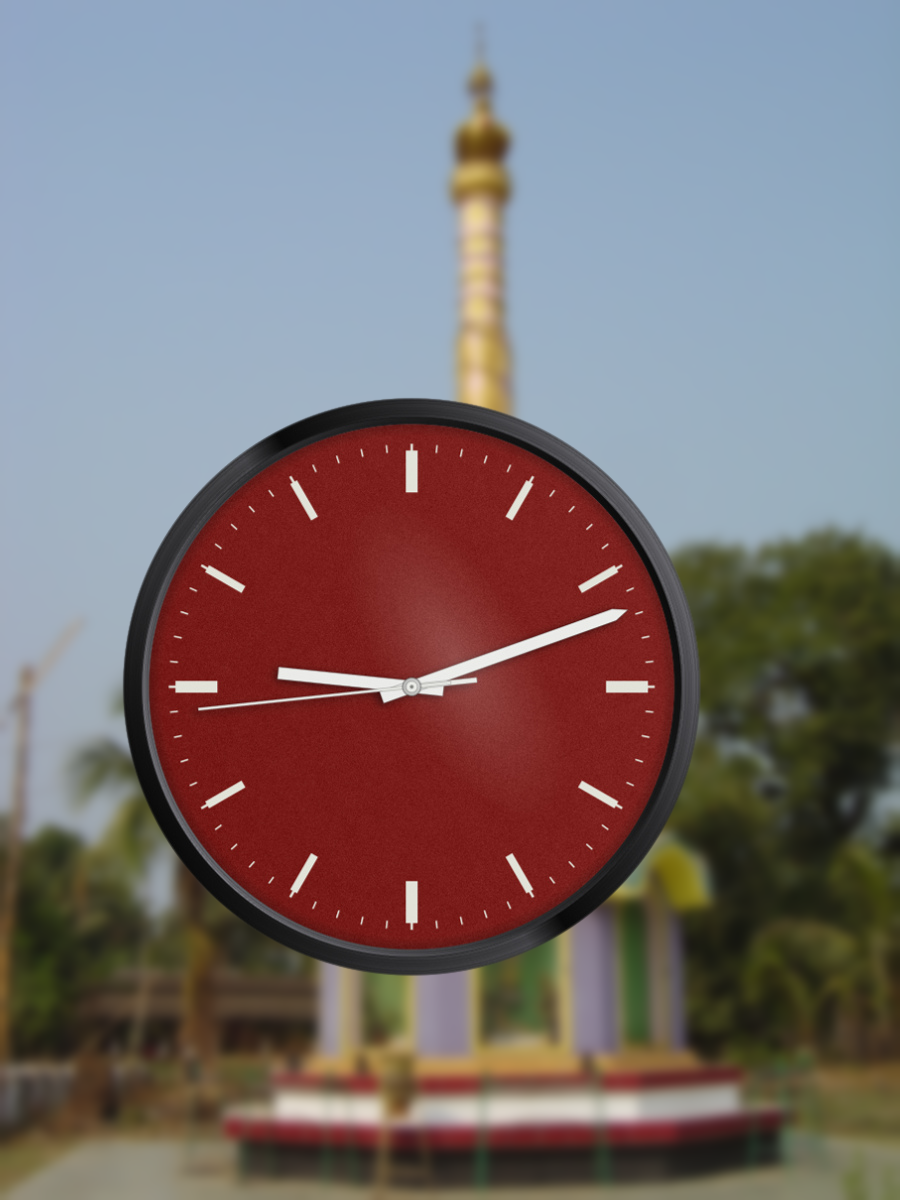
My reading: 9:11:44
